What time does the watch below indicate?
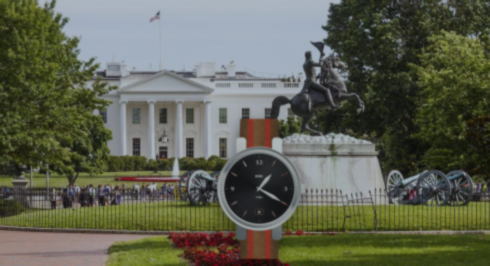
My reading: 1:20
